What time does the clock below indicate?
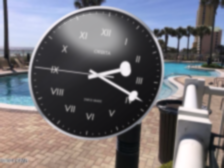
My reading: 2:18:45
